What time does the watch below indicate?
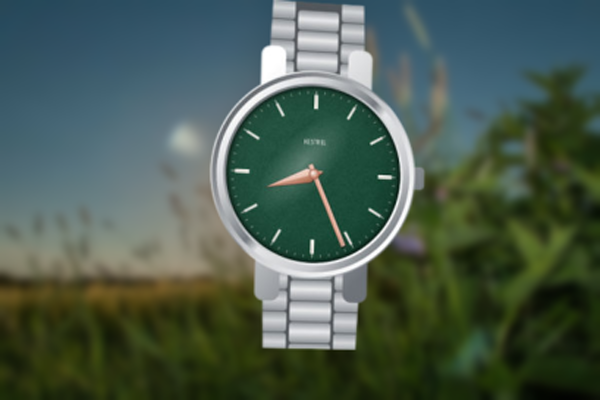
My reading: 8:26
